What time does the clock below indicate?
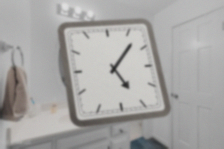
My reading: 5:07
